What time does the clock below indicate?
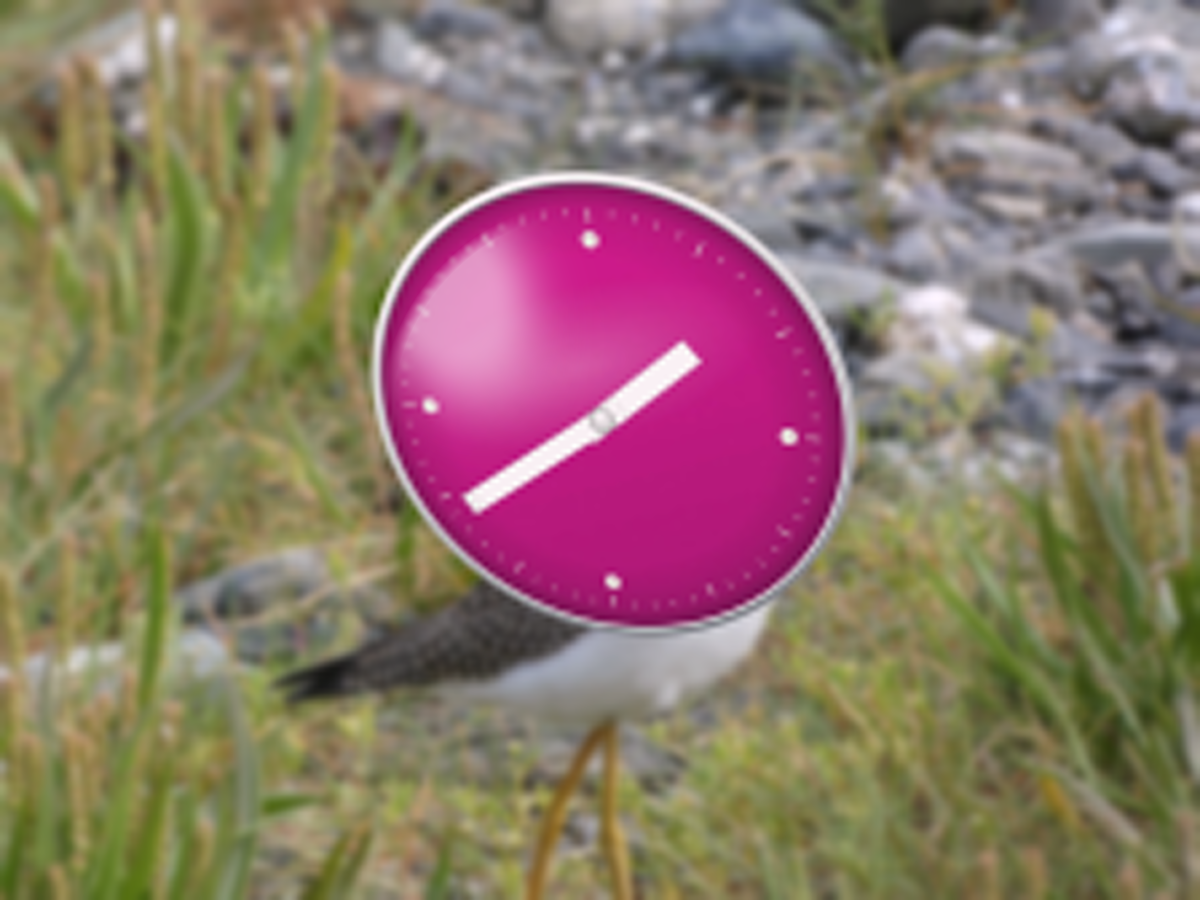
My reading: 1:39
